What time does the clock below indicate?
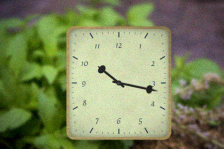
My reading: 10:17
